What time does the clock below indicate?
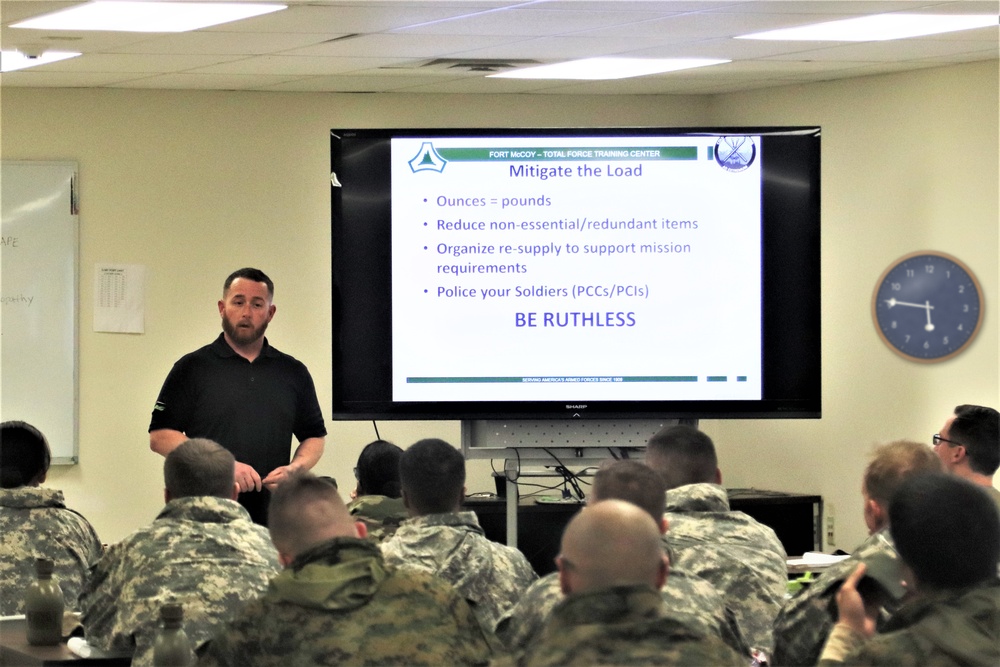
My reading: 5:46
